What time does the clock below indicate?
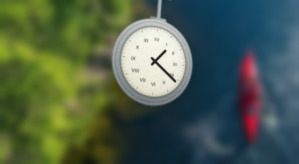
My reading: 1:21
